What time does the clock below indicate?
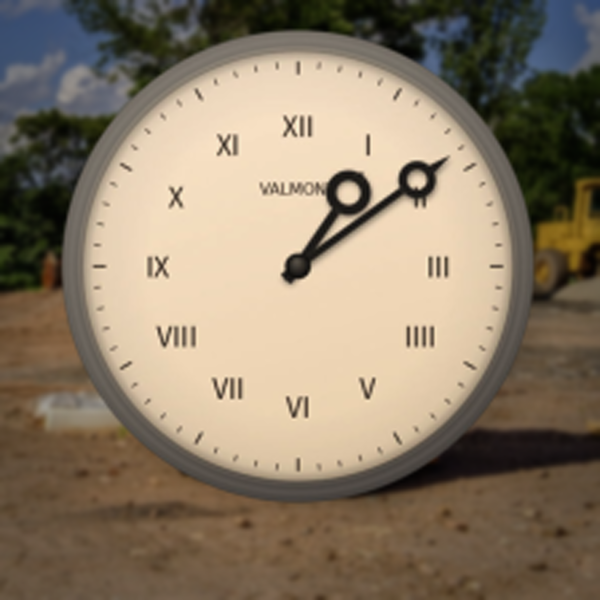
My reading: 1:09
